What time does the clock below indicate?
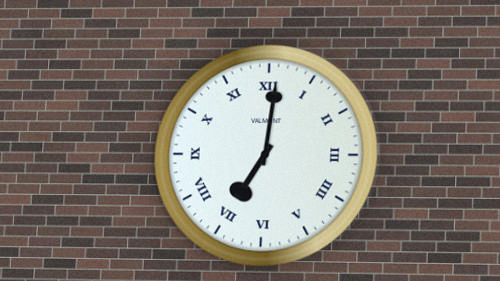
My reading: 7:01
